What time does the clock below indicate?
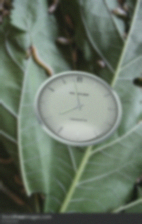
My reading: 7:58
